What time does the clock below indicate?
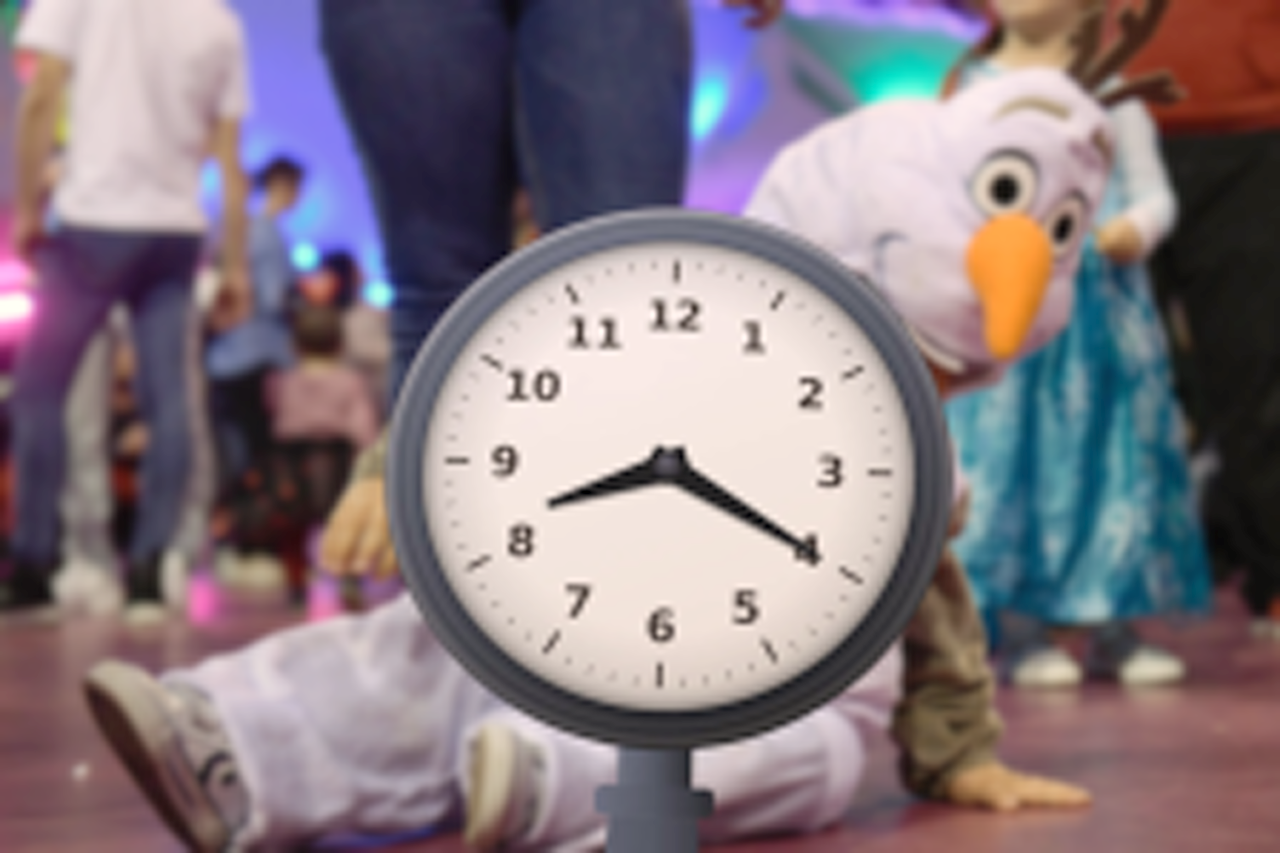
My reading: 8:20
